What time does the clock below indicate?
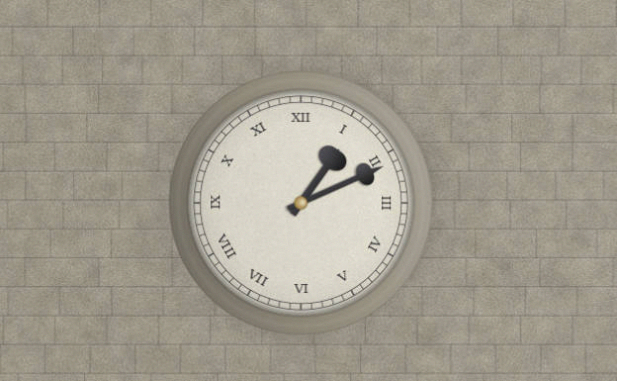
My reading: 1:11
